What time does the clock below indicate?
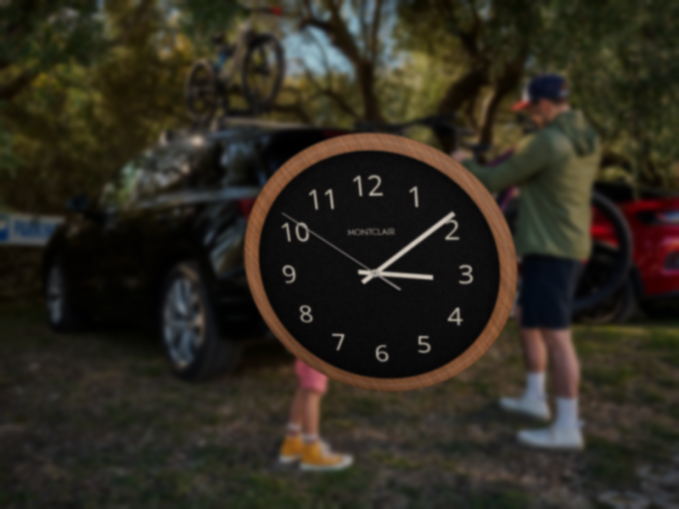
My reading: 3:08:51
